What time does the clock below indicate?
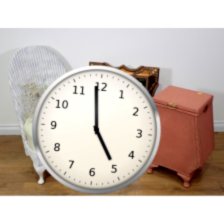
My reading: 4:59
